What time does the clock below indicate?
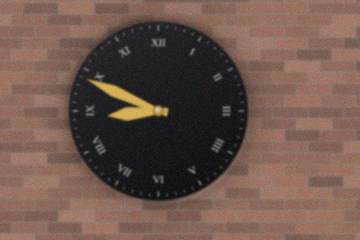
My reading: 8:49
